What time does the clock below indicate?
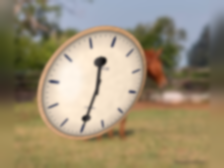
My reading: 11:30
